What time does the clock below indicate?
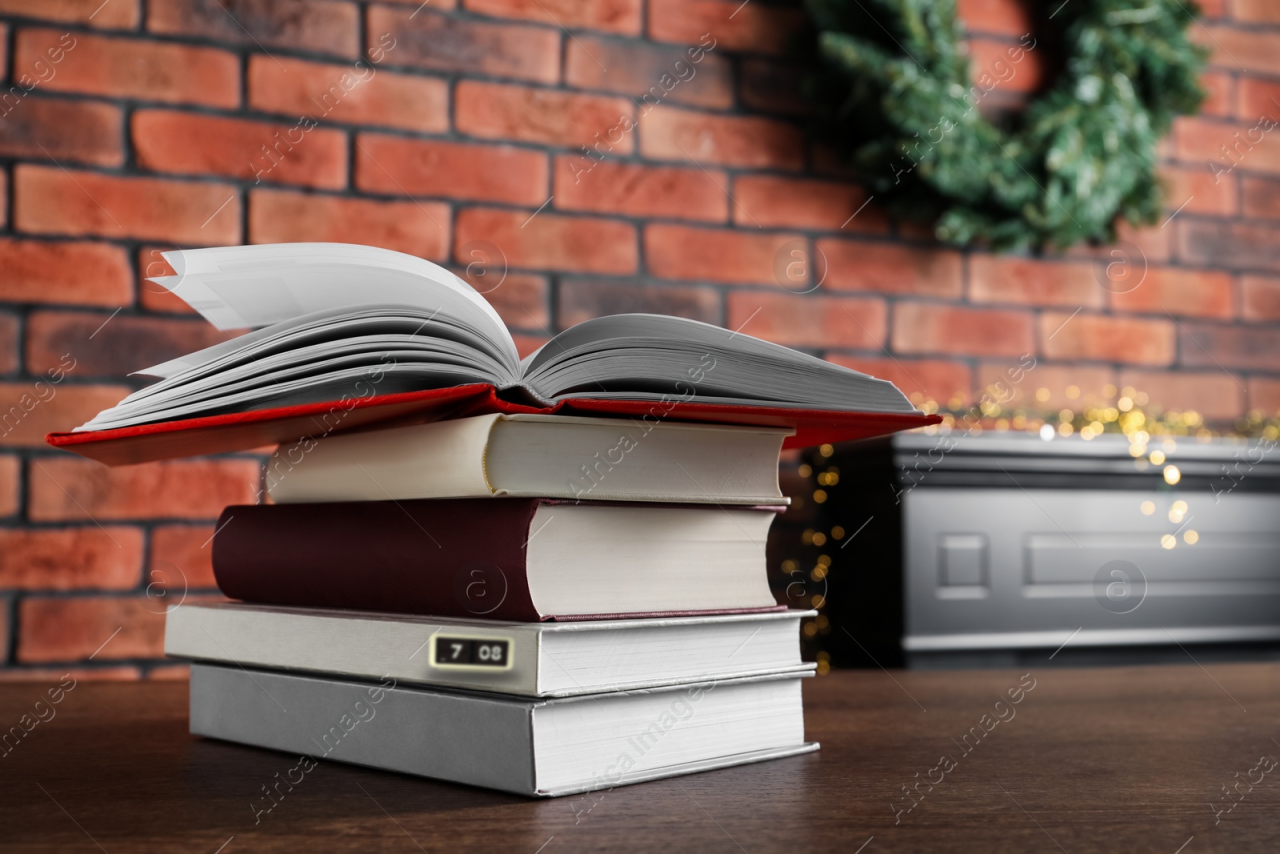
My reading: 7:08
